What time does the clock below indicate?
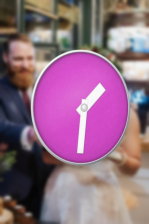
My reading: 1:31
